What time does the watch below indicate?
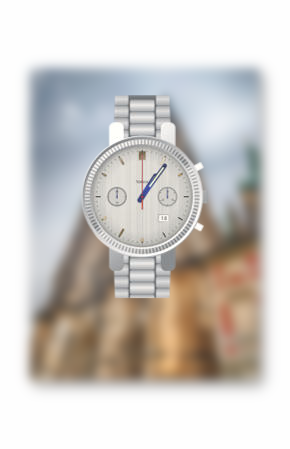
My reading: 1:06
